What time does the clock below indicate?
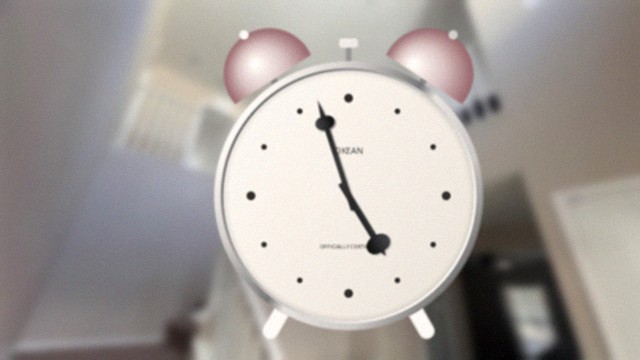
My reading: 4:57
